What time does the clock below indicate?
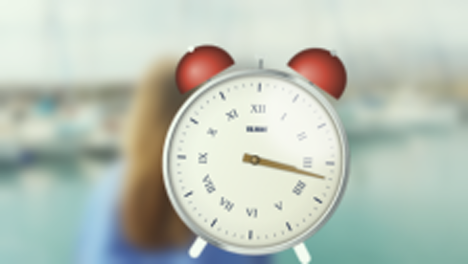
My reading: 3:17
